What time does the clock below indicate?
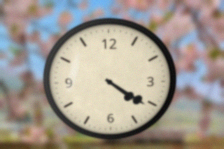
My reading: 4:21
